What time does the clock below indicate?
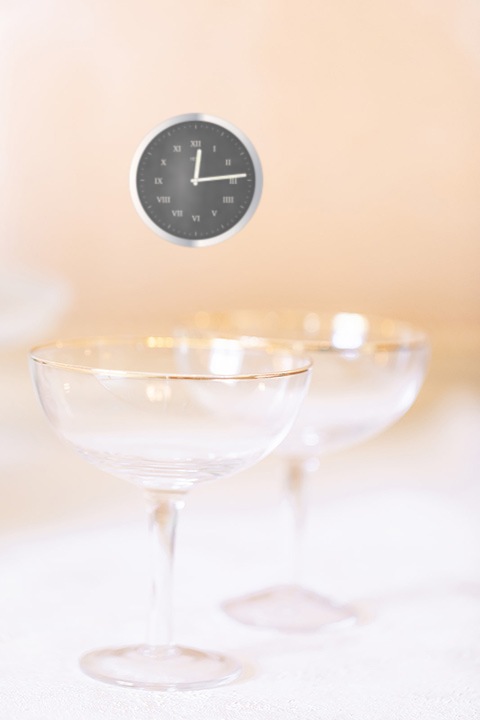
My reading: 12:14
